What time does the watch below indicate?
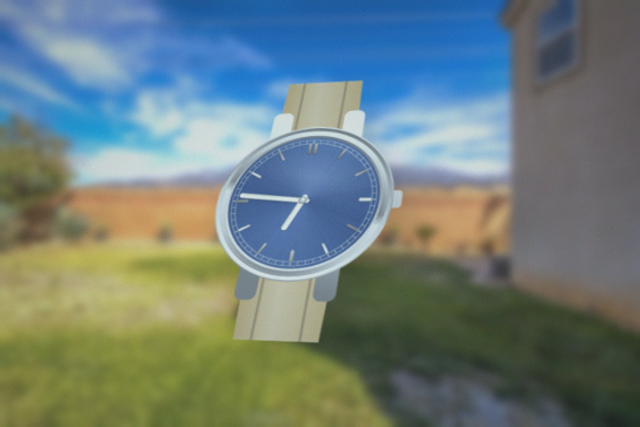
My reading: 6:46
